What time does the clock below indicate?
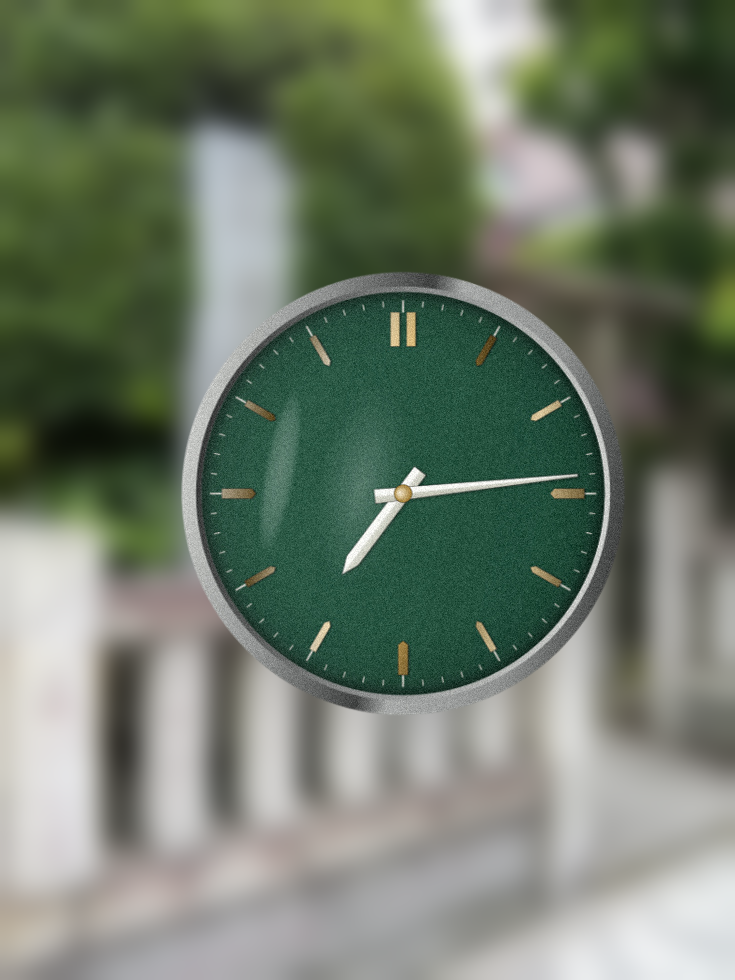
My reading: 7:14
